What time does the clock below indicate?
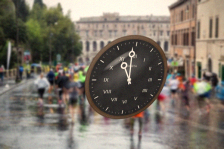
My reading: 10:59
